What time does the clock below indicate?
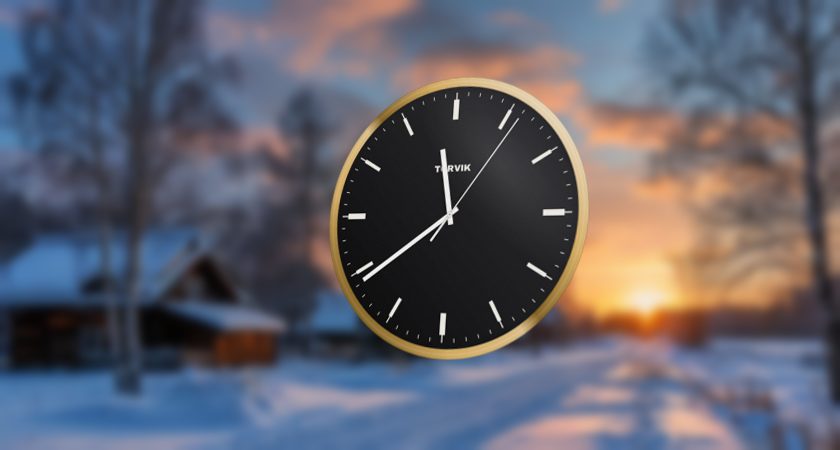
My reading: 11:39:06
